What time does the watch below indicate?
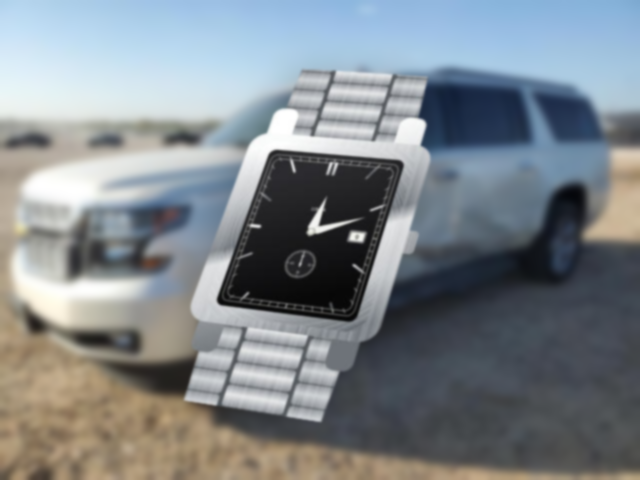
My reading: 12:11
